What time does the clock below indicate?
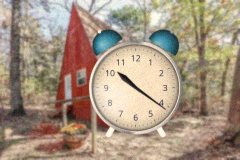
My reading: 10:21
